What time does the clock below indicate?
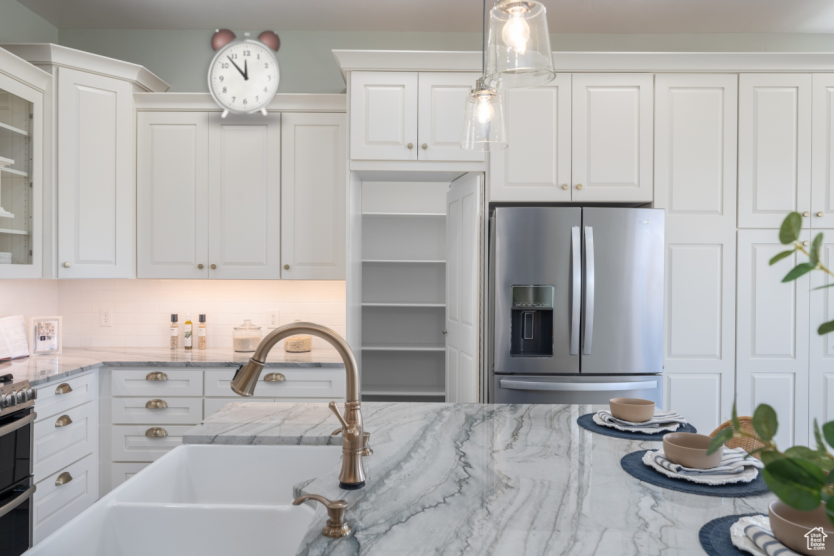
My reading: 11:53
